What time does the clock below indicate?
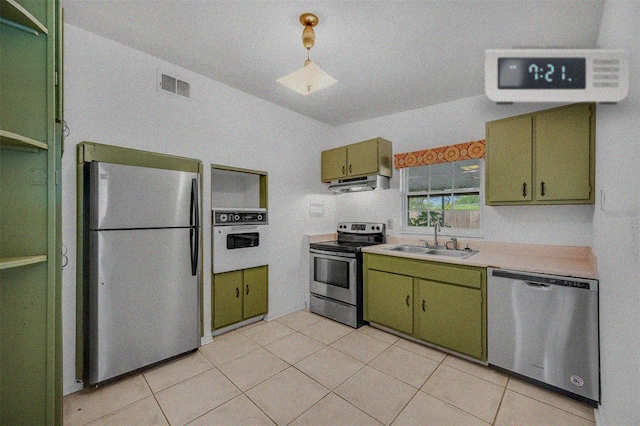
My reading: 7:21
